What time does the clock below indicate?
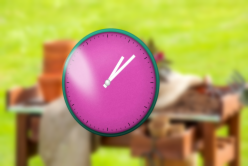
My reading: 1:08
